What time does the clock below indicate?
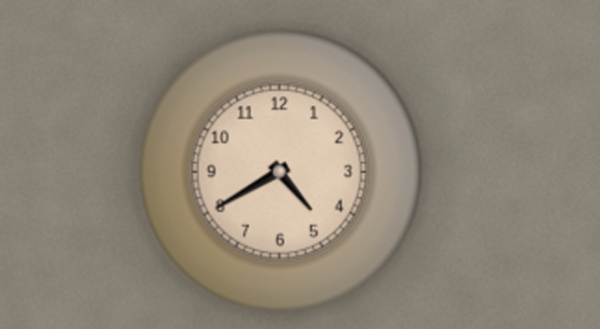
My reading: 4:40
